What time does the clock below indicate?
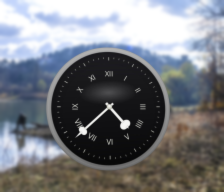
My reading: 4:38
